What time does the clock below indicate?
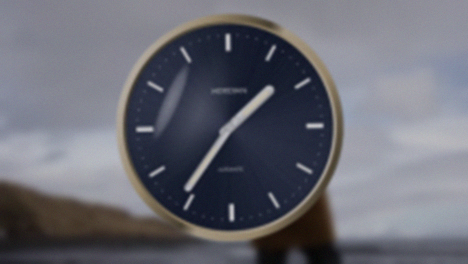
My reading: 1:36
